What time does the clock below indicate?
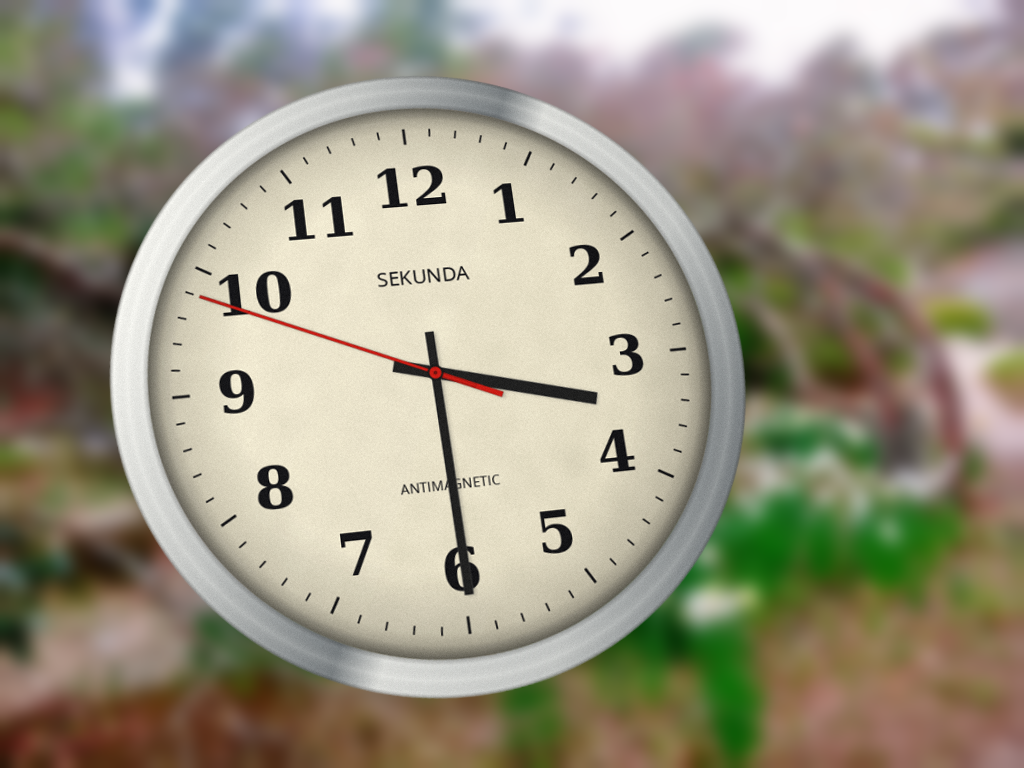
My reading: 3:29:49
